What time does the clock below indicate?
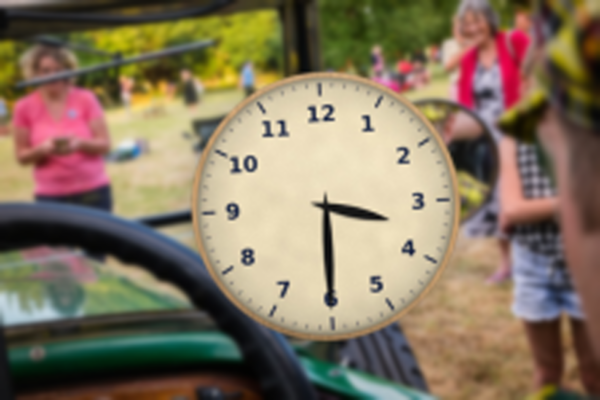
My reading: 3:30
